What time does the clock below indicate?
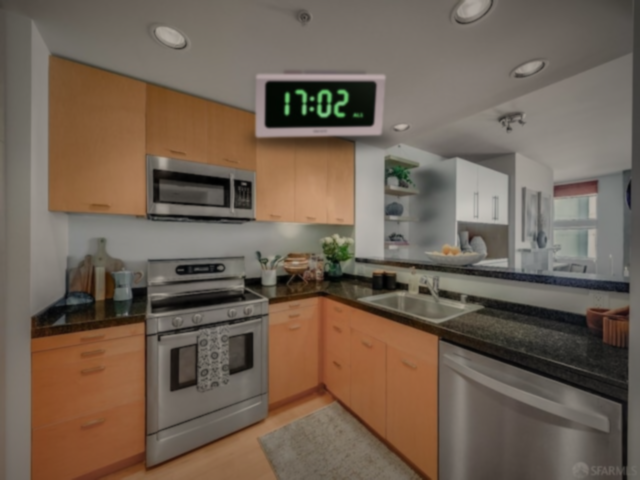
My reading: 17:02
